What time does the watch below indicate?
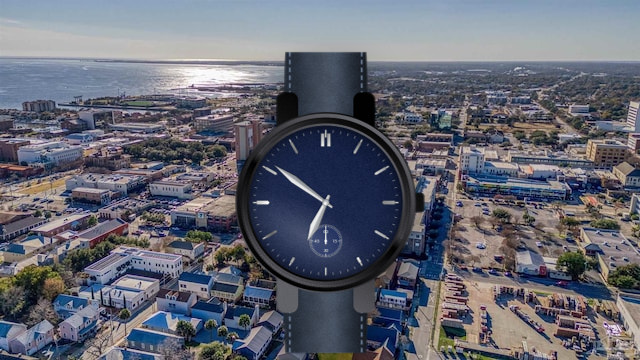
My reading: 6:51
